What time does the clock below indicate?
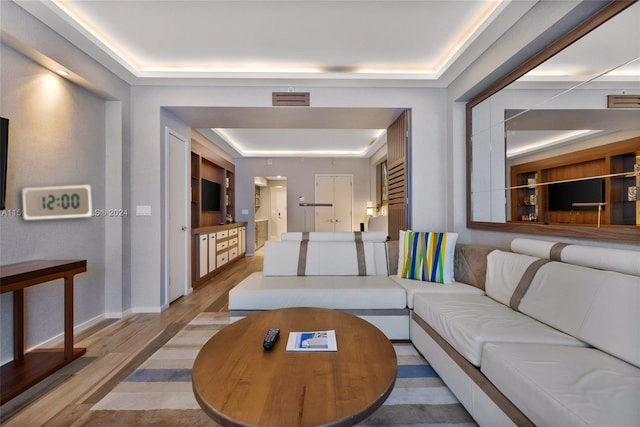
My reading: 12:00
